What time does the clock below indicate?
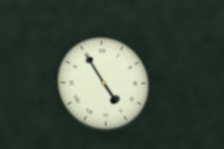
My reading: 4:55
